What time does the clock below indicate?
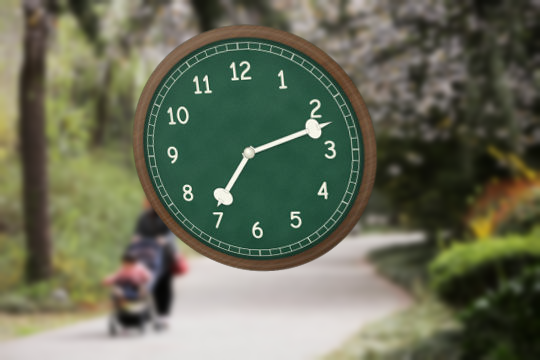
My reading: 7:12
